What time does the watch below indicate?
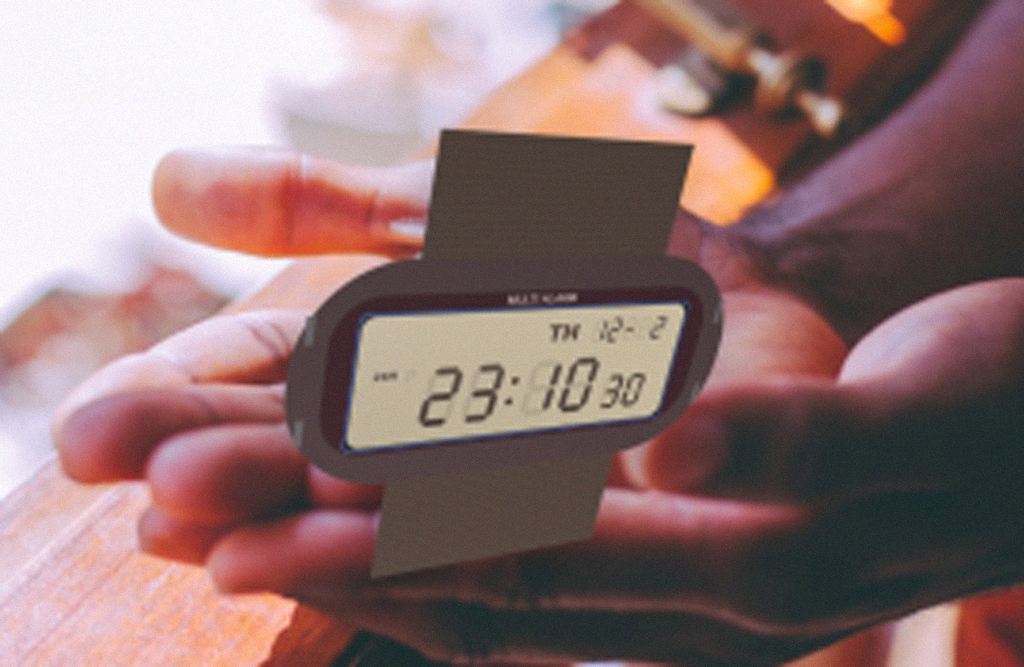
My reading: 23:10:30
